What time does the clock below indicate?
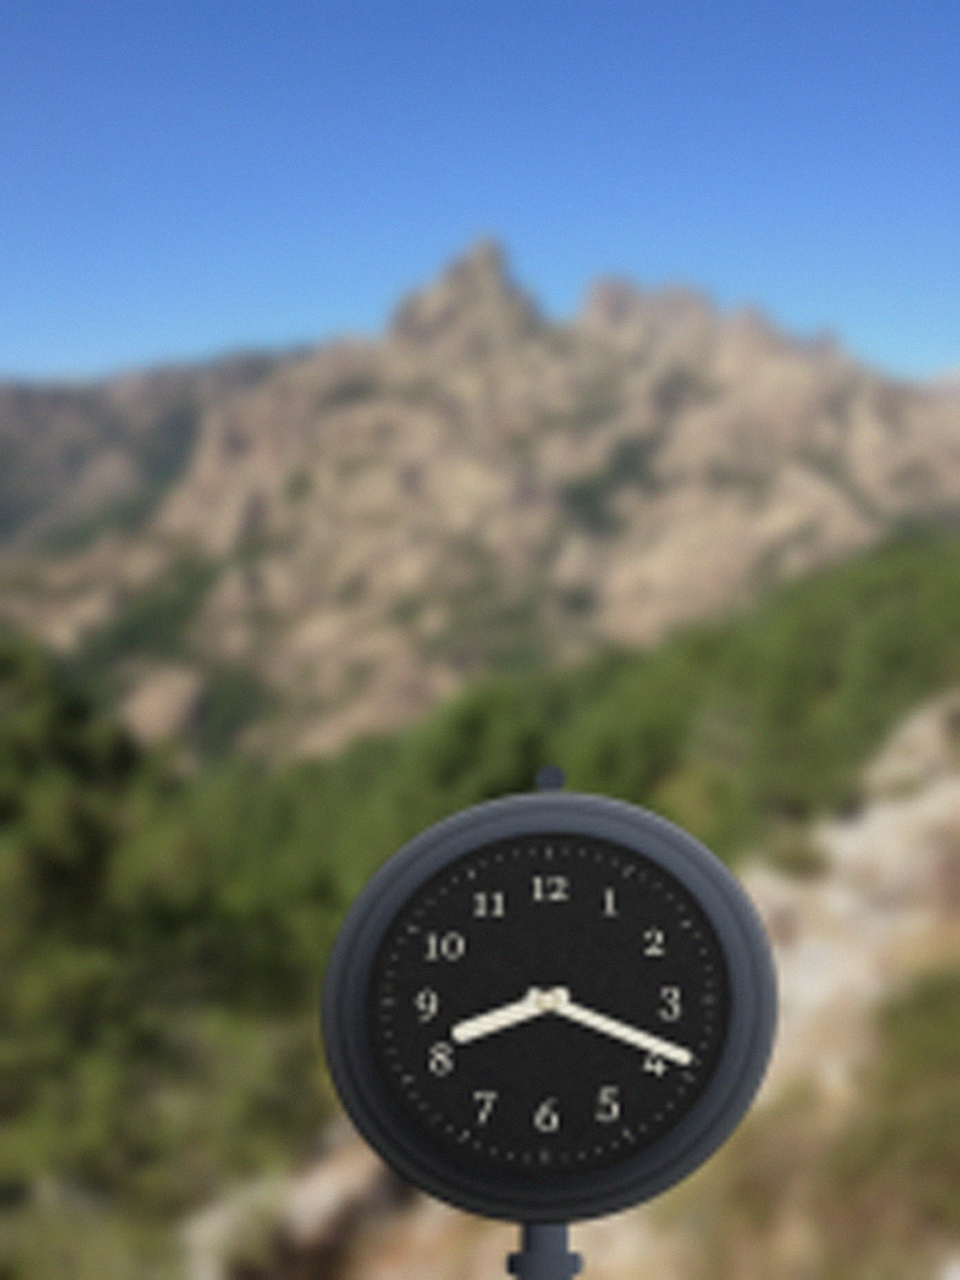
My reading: 8:19
